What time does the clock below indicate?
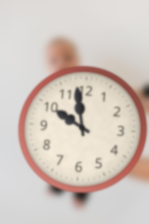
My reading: 9:58
